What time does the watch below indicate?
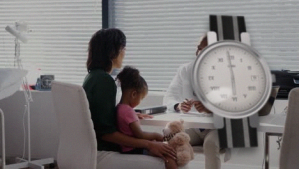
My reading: 5:59
